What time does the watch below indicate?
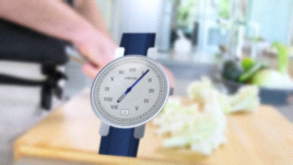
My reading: 7:06
